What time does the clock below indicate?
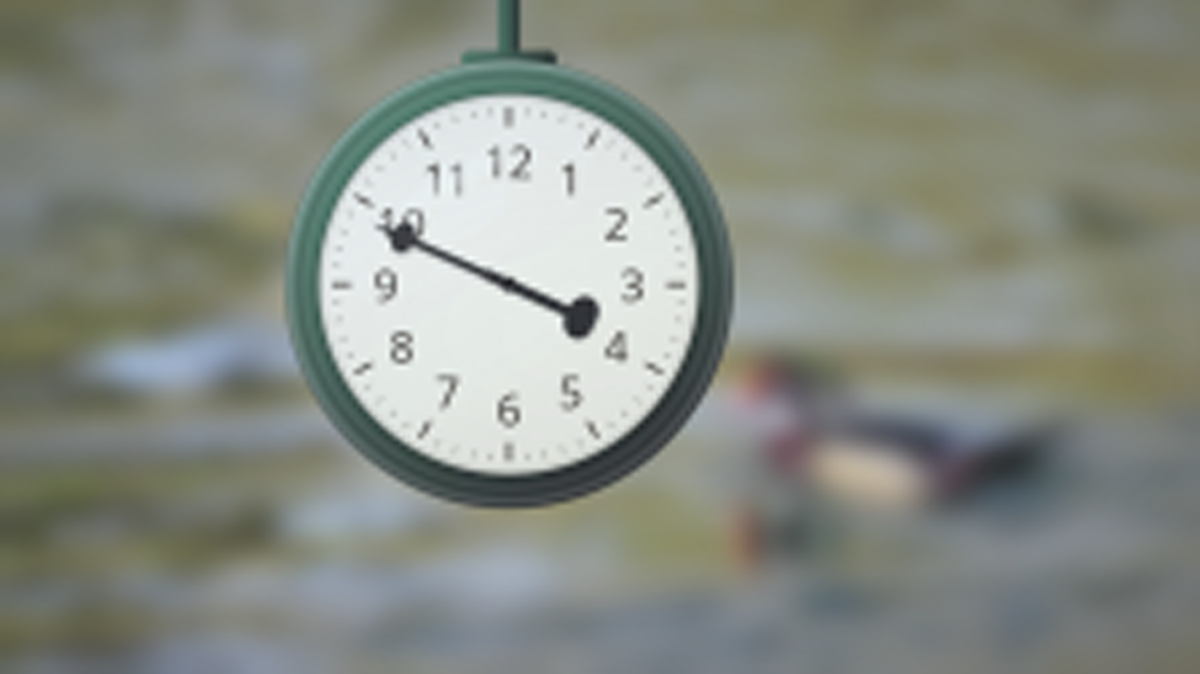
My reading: 3:49
